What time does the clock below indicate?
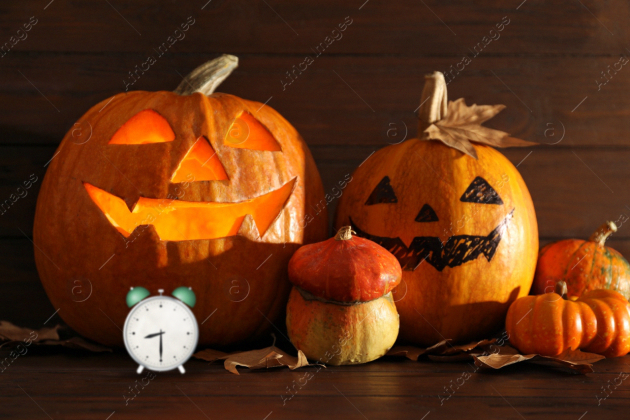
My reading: 8:30
